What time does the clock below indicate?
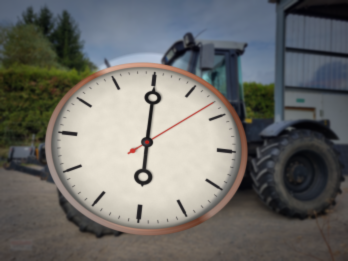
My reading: 6:00:08
